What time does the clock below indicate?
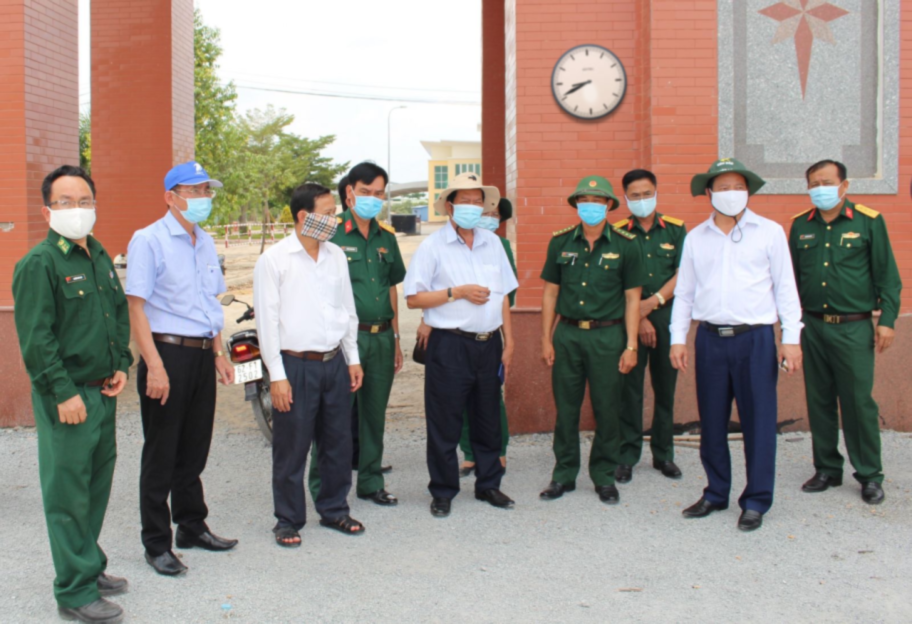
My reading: 8:41
